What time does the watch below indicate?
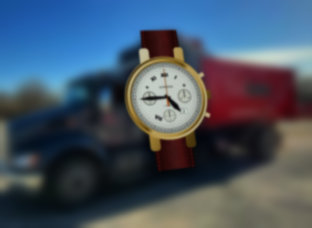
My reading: 4:45
